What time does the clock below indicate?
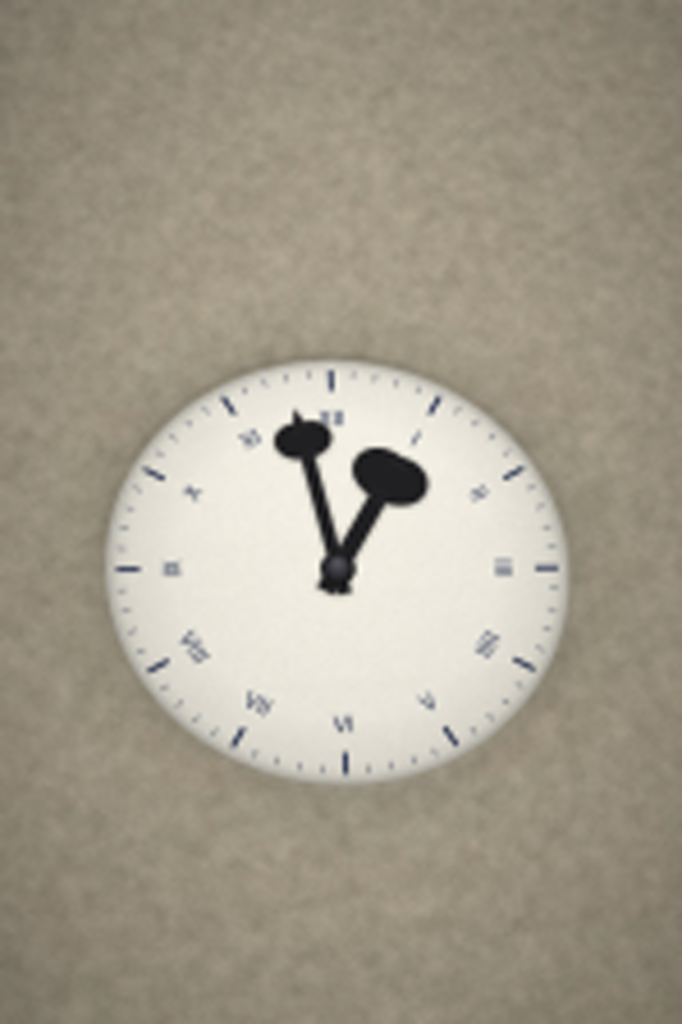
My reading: 12:58
